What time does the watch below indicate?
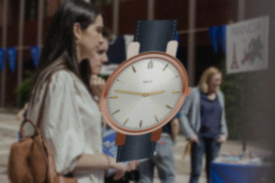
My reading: 2:47
